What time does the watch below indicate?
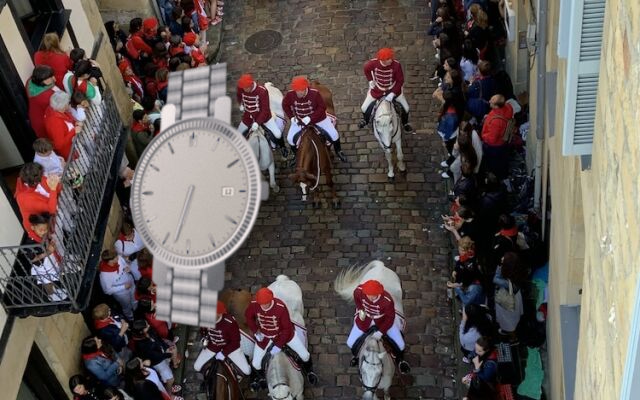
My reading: 6:33
